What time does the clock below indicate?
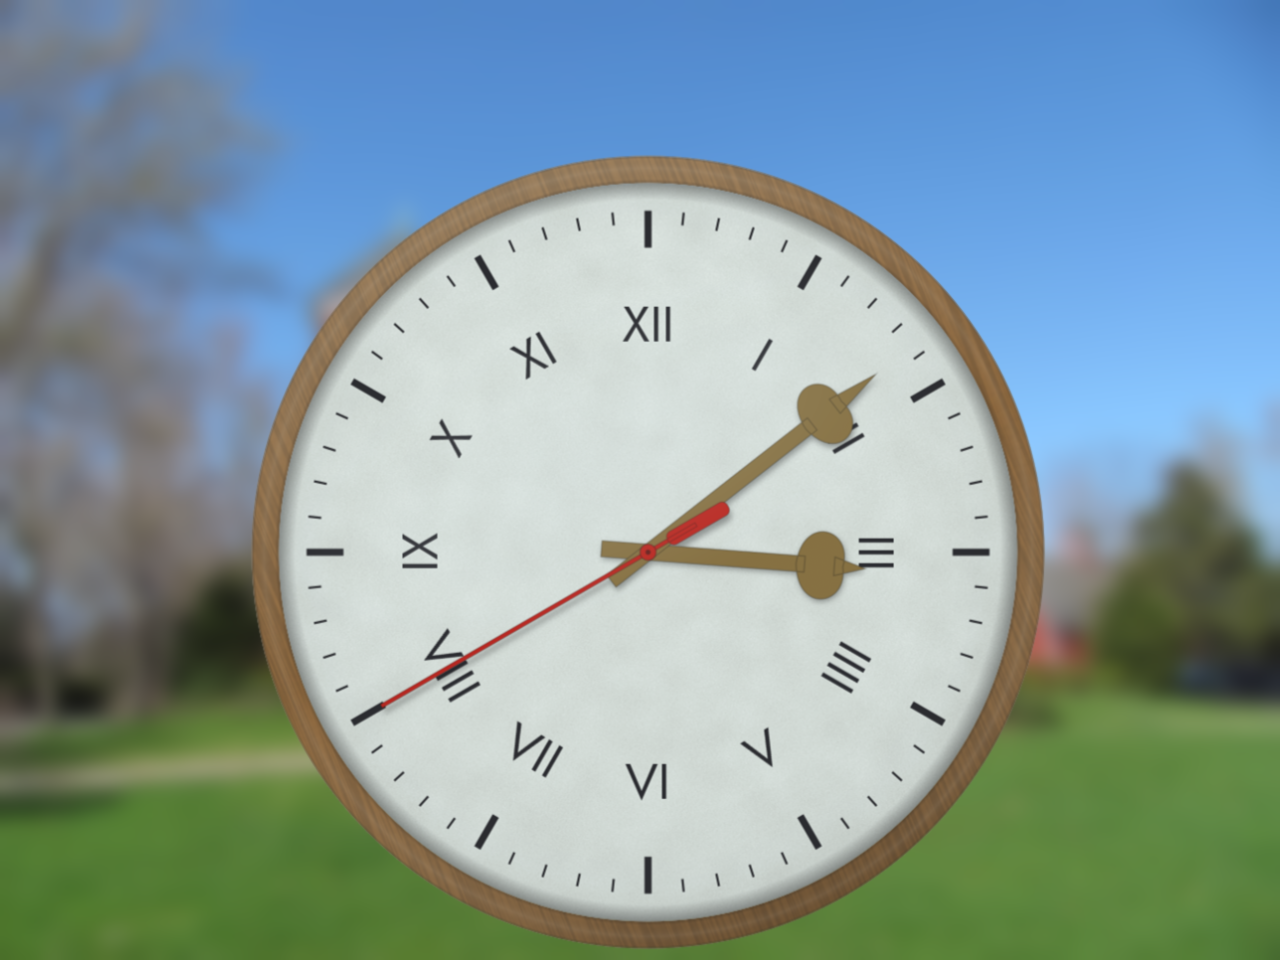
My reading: 3:08:40
